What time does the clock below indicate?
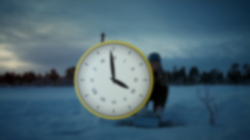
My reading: 3:59
